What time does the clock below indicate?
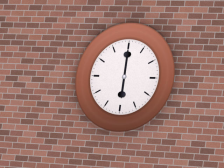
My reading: 6:00
